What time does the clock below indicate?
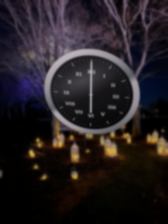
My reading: 6:00
